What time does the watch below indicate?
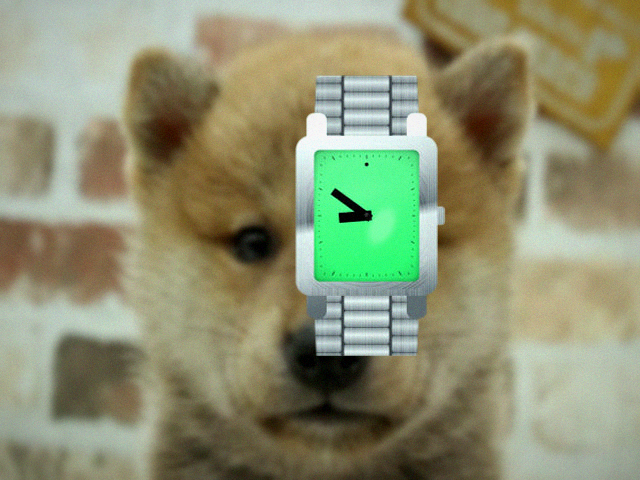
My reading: 8:51
